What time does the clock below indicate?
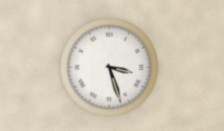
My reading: 3:27
